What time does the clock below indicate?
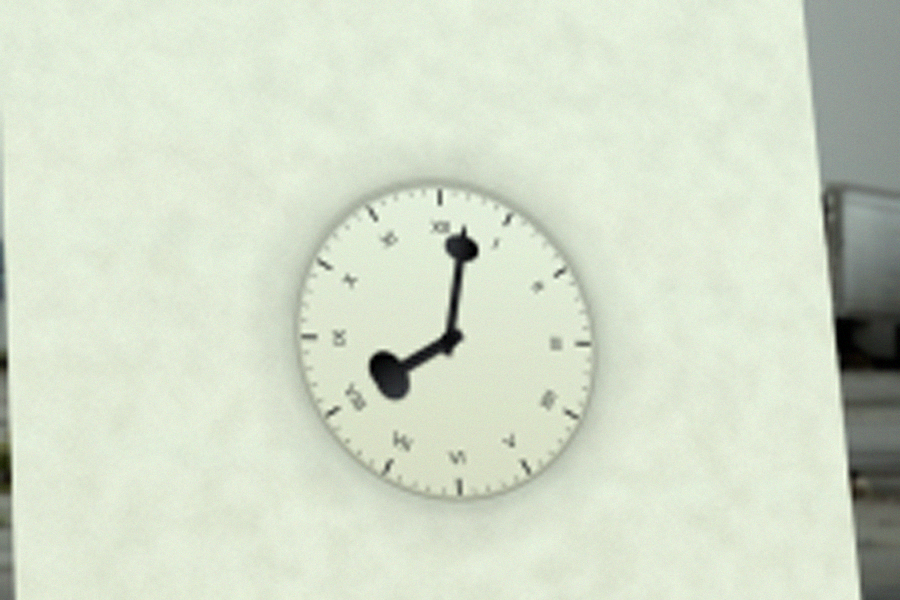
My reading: 8:02
